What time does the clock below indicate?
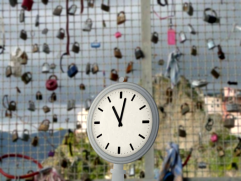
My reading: 11:02
